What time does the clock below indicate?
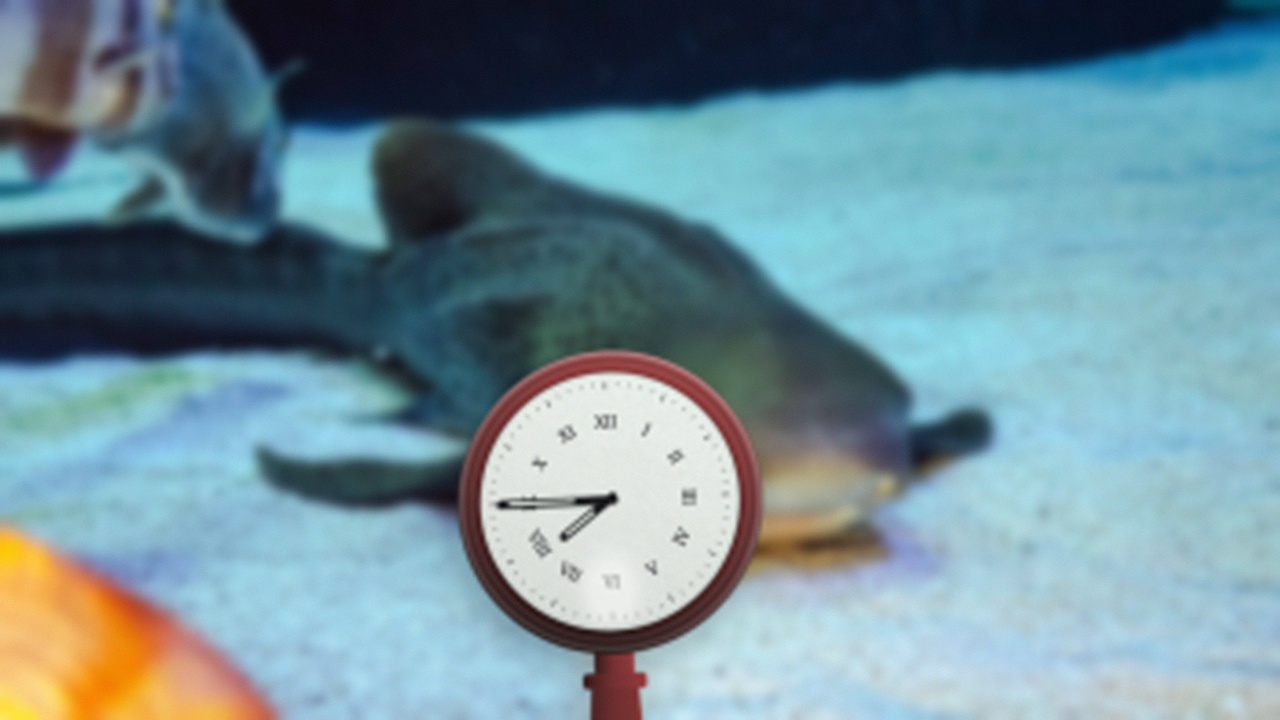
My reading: 7:45
